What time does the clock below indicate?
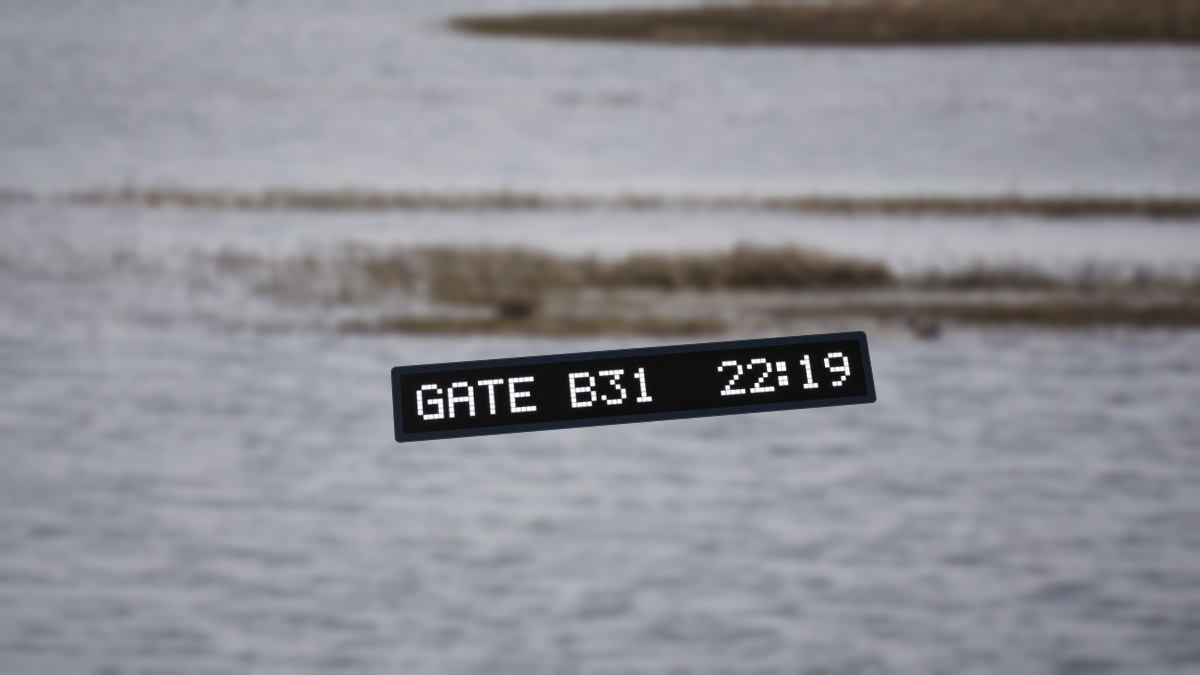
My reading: 22:19
